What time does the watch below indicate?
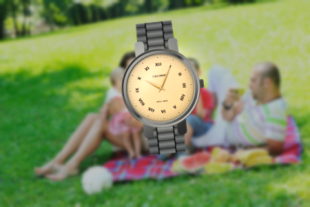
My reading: 10:05
